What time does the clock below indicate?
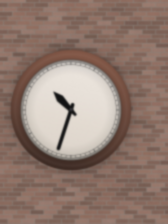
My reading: 10:33
